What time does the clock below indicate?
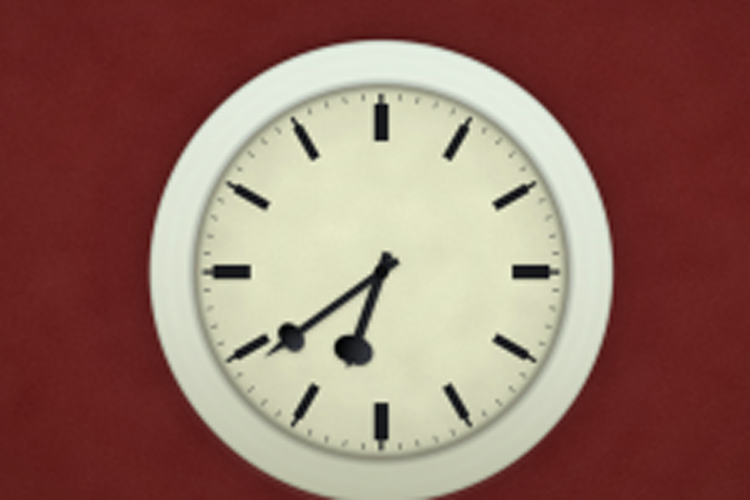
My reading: 6:39
